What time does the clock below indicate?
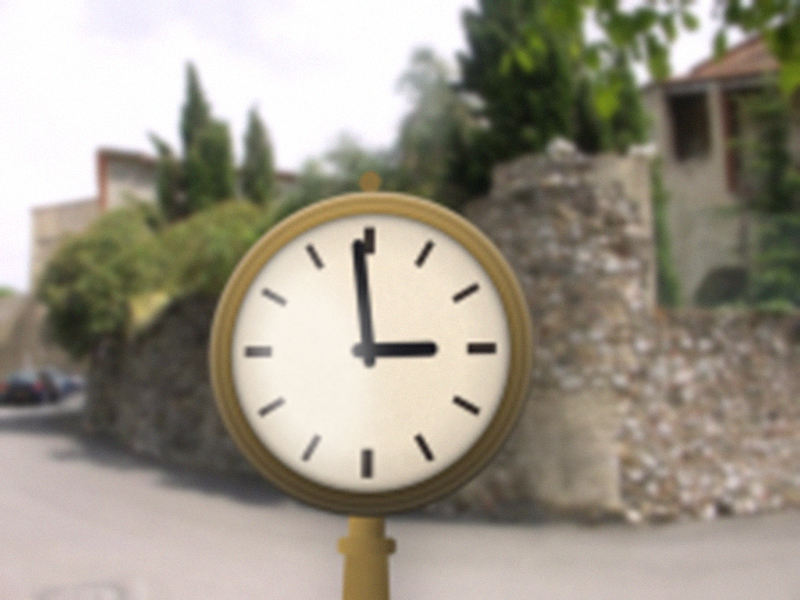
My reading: 2:59
